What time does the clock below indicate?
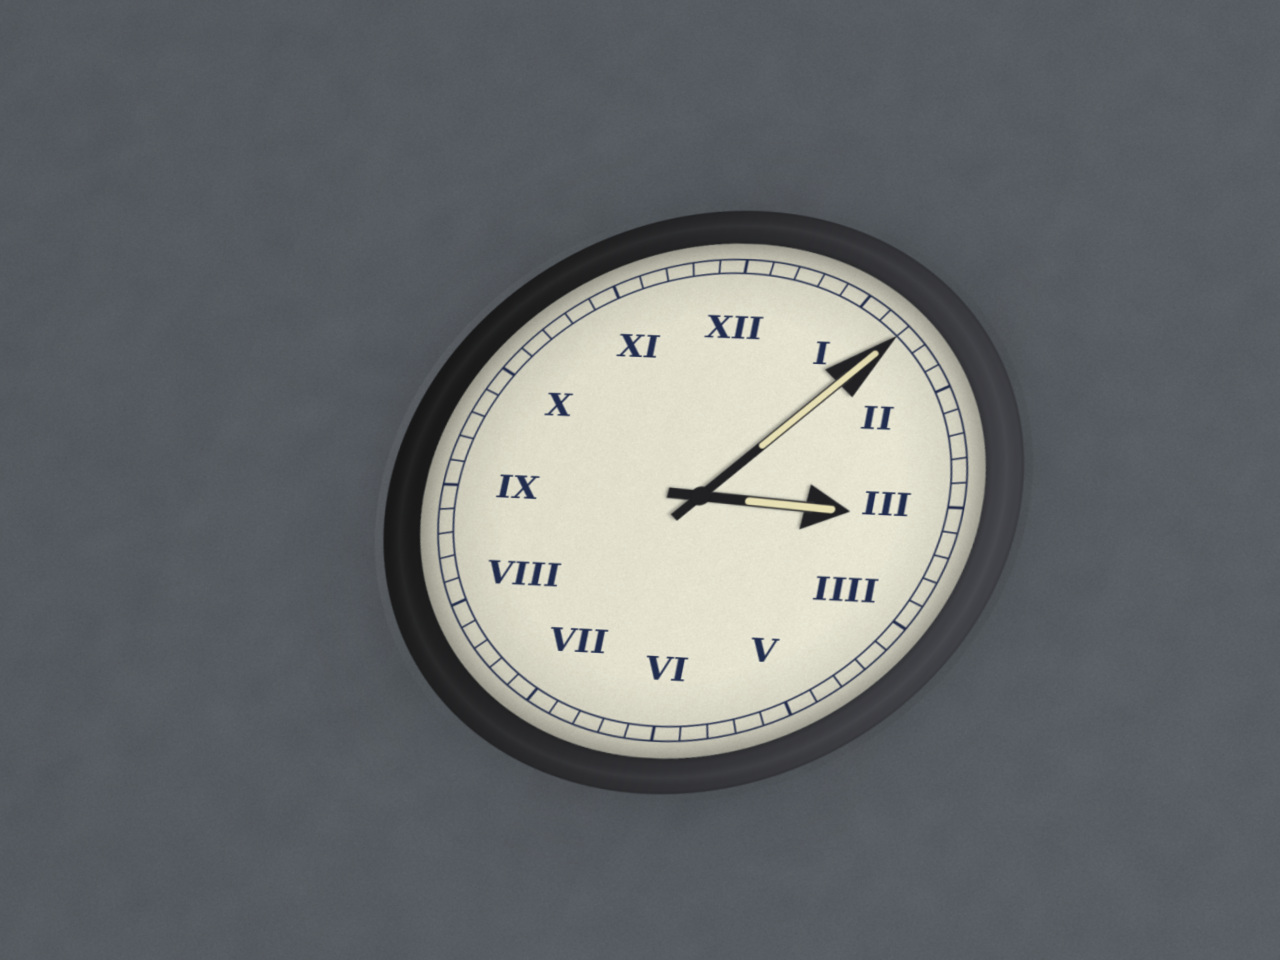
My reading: 3:07
